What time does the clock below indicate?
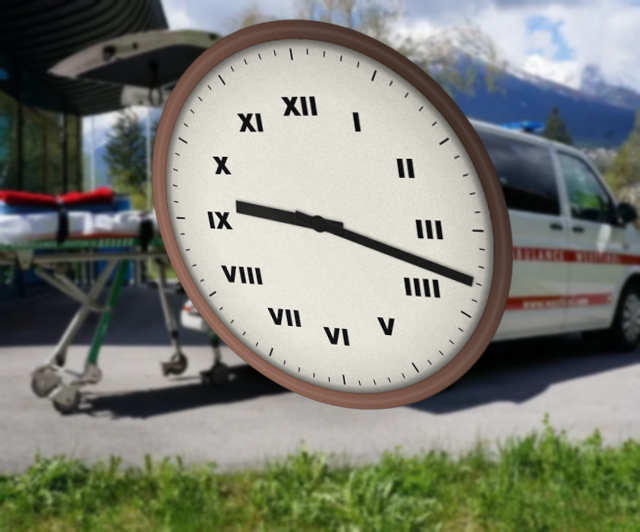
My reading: 9:18
